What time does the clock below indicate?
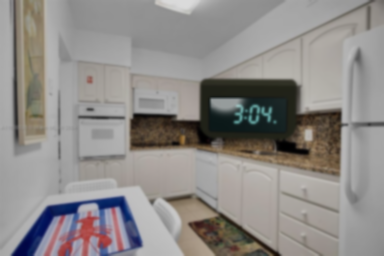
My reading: 3:04
